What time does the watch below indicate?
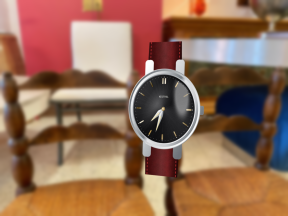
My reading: 7:33
